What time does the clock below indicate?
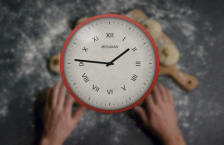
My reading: 1:46
